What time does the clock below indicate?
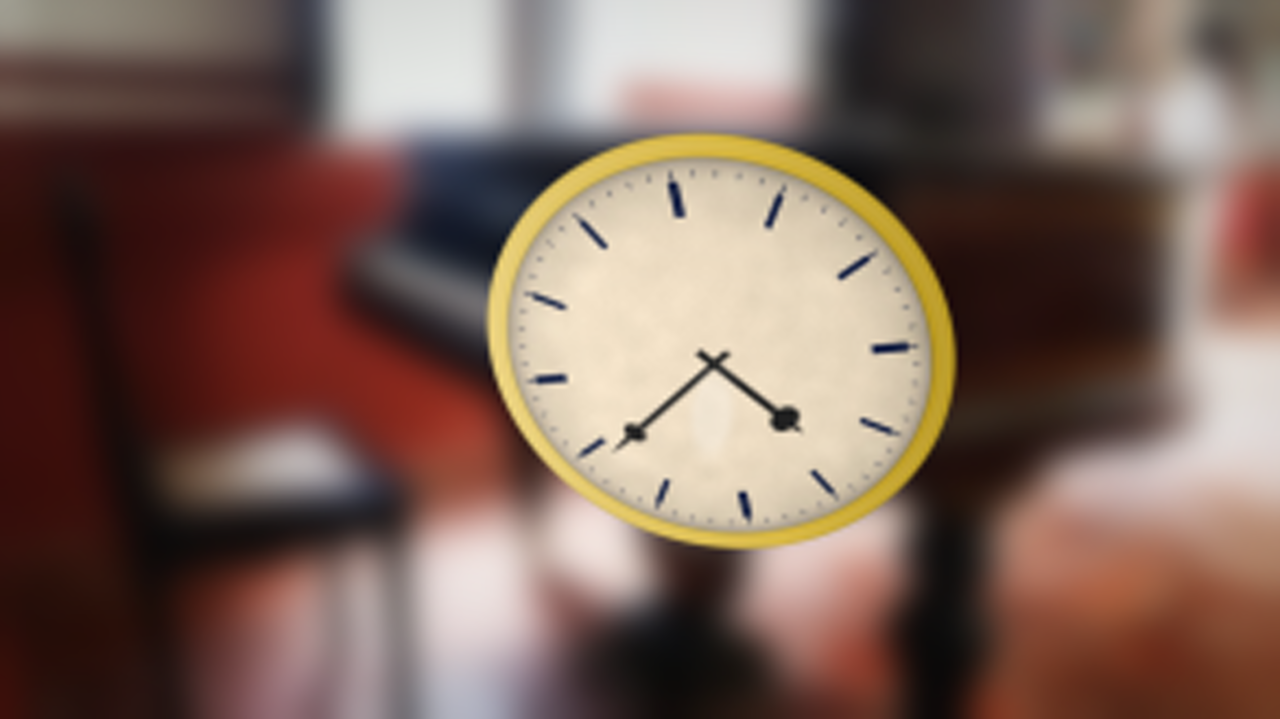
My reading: 4:39
